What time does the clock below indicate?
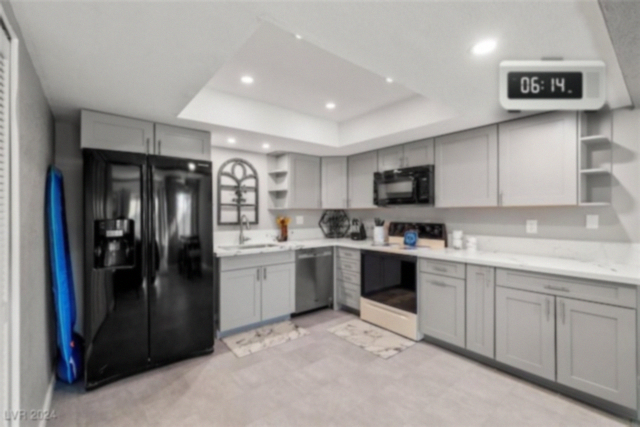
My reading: 6:14
